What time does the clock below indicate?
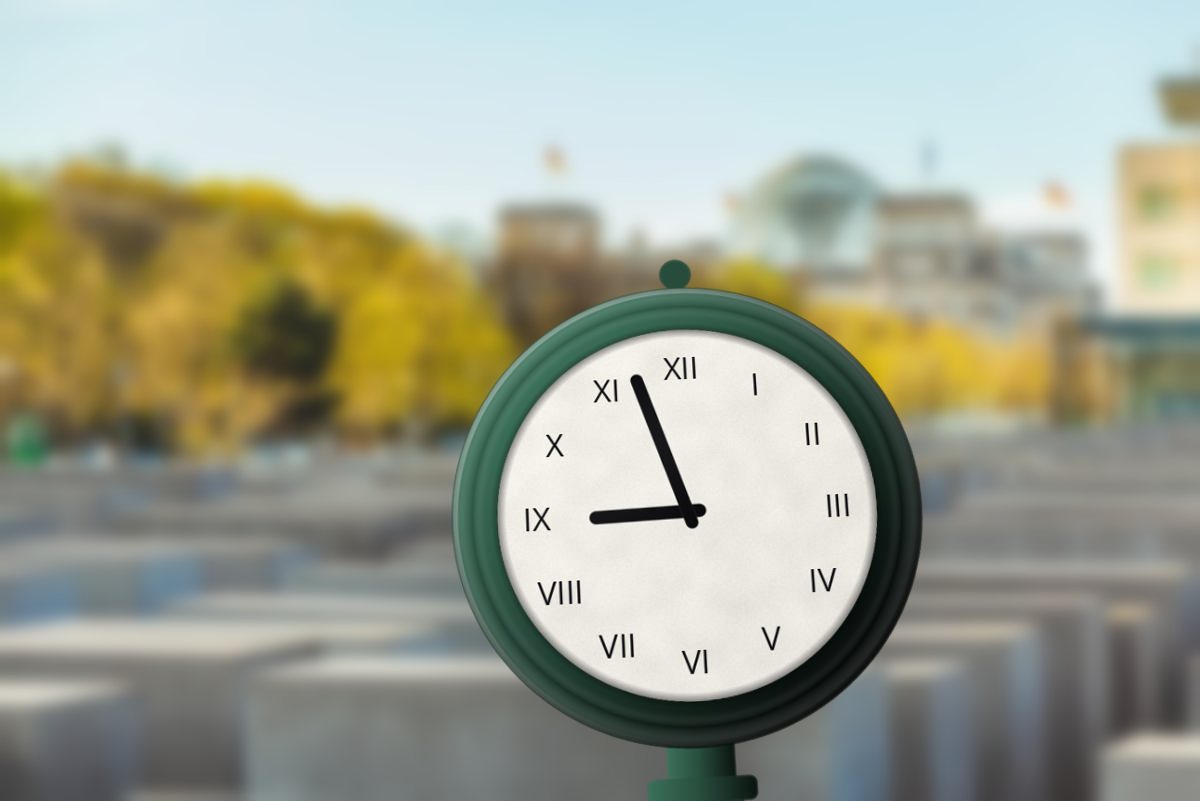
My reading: 8:57
